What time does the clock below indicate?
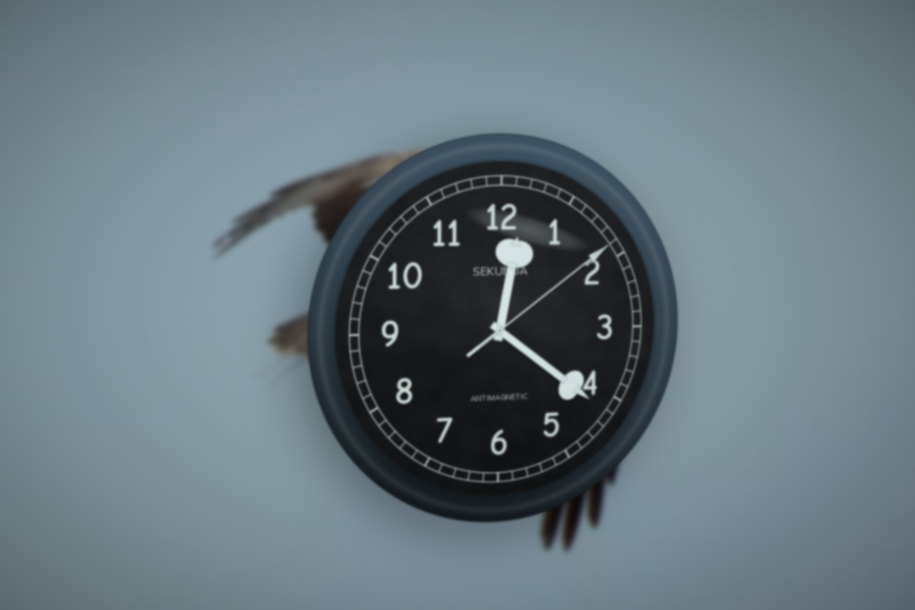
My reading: 12:21:09
